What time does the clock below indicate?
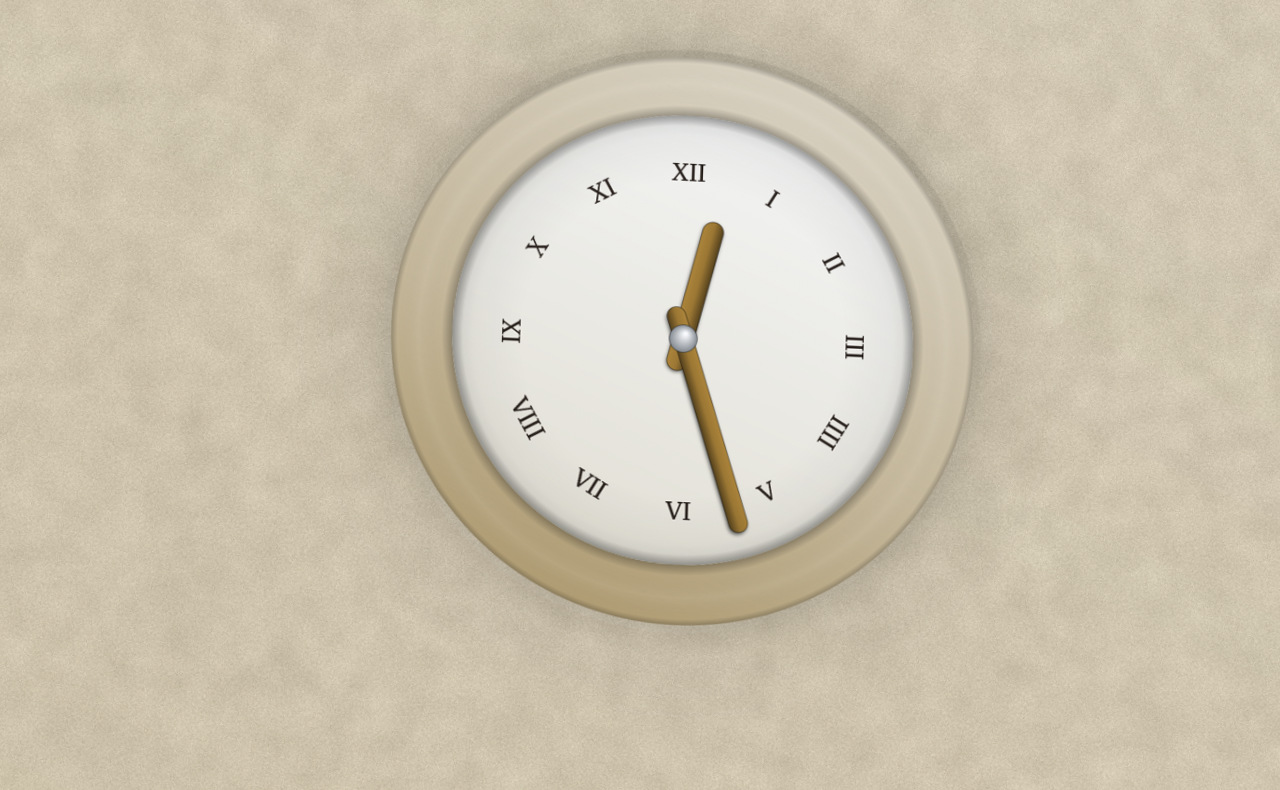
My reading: 12:27
